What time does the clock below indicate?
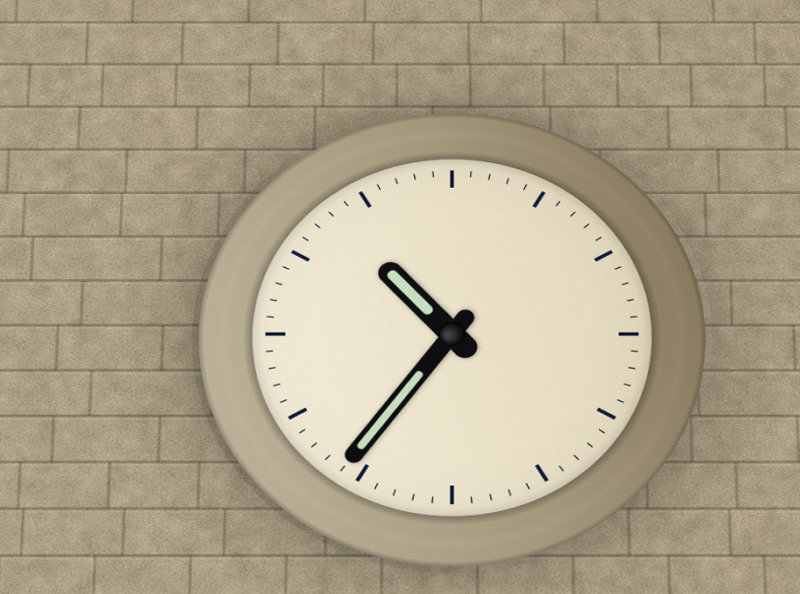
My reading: 10:36
